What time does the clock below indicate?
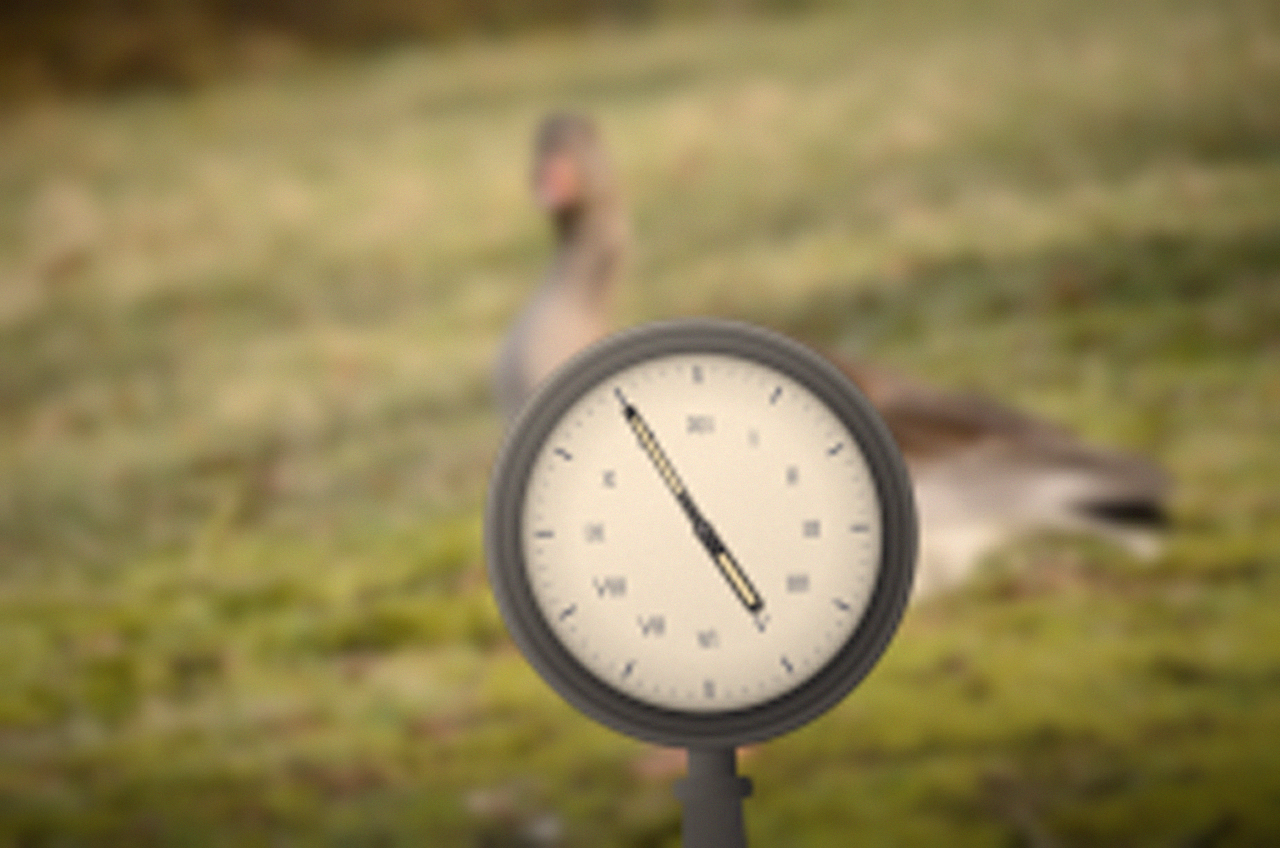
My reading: 4:55
